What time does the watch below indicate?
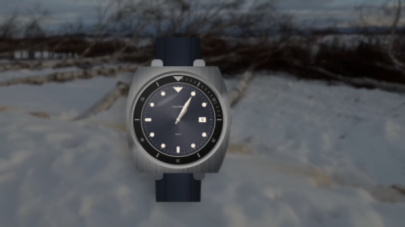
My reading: 1:05
